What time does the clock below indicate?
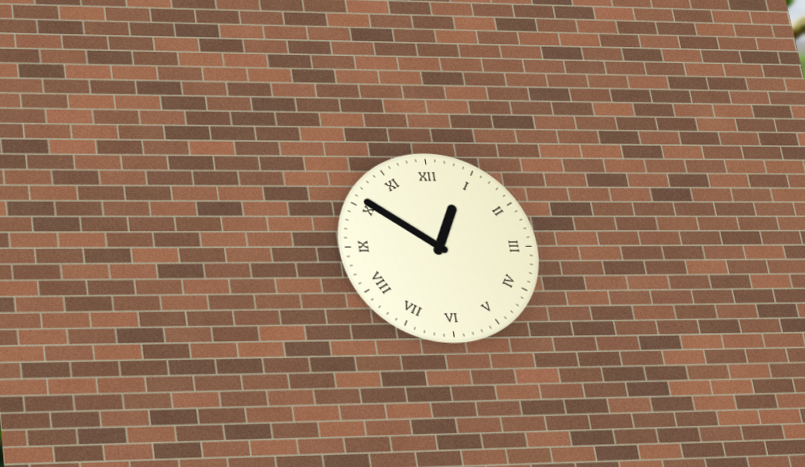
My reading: 12:51
